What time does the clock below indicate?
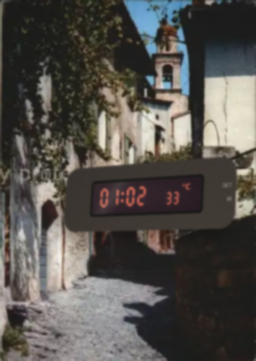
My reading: 1:02
